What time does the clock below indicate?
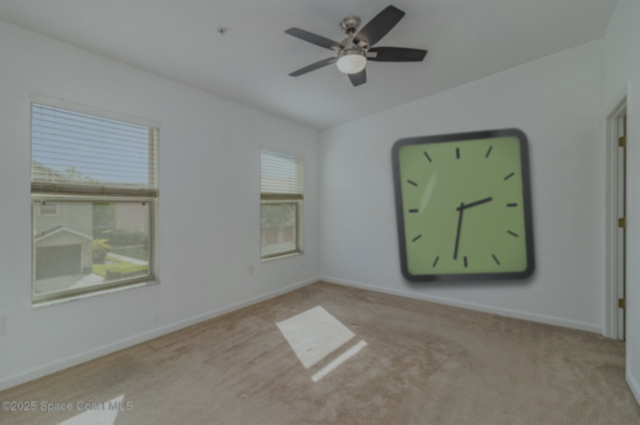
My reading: 2:32
